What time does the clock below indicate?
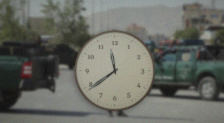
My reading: 11:39
